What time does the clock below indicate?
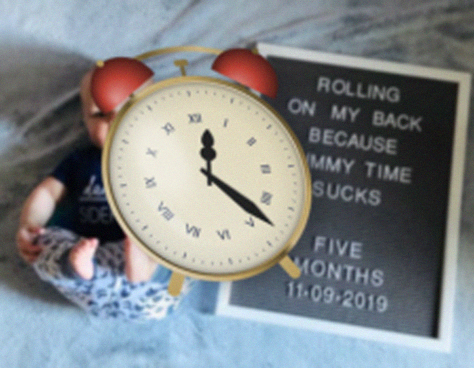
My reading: 12:23
